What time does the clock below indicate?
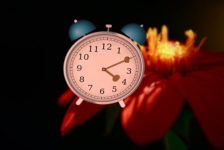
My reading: 4:10
